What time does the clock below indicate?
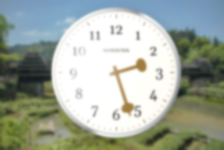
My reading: 2:27
